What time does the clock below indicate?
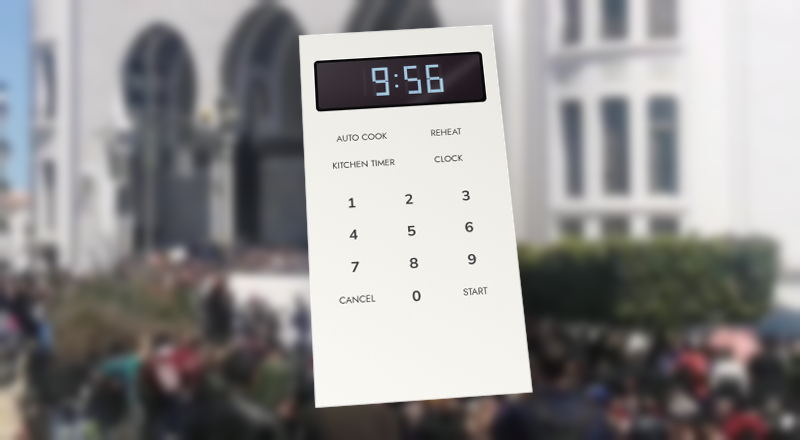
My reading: 9:56
